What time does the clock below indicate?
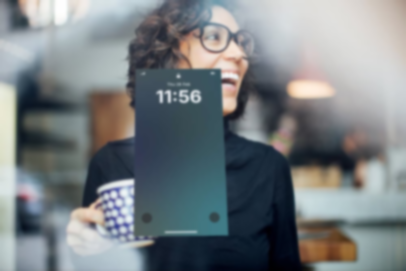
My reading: 11:56
